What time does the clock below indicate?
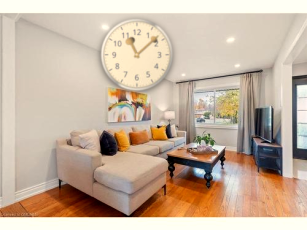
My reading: 11:08
